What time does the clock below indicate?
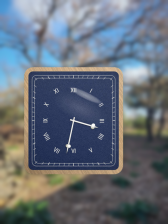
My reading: 3:32
